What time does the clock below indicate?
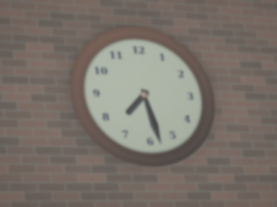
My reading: 7:28
